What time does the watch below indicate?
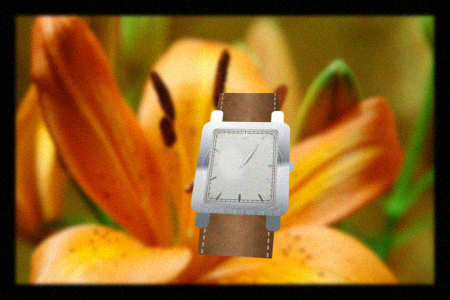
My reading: 1:05
